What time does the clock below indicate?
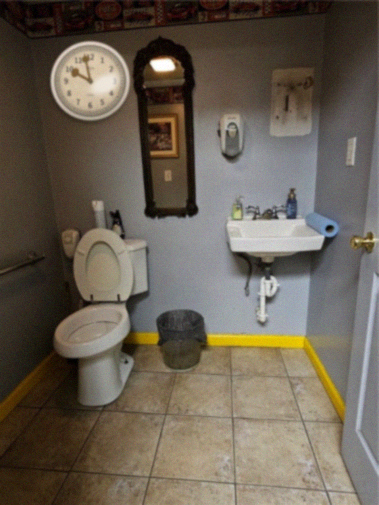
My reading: 9:58
